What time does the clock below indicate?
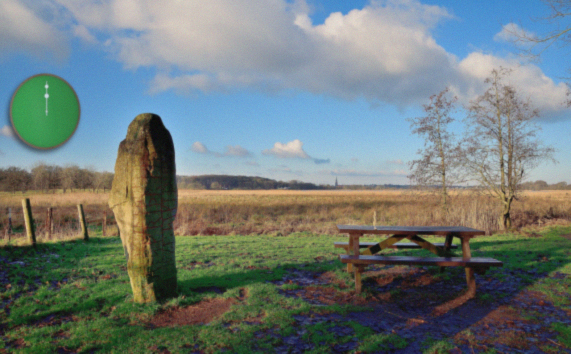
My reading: 12:00
